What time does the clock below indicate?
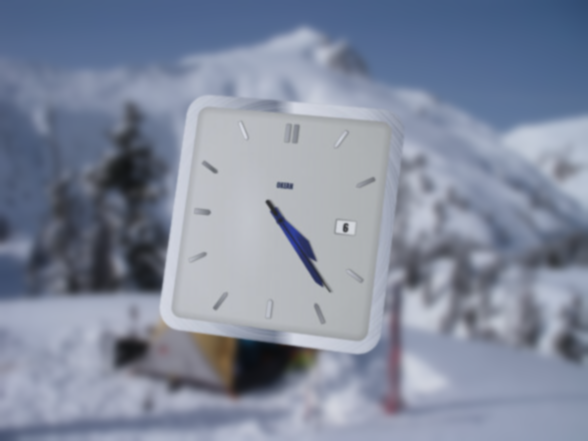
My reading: 4:23:23
